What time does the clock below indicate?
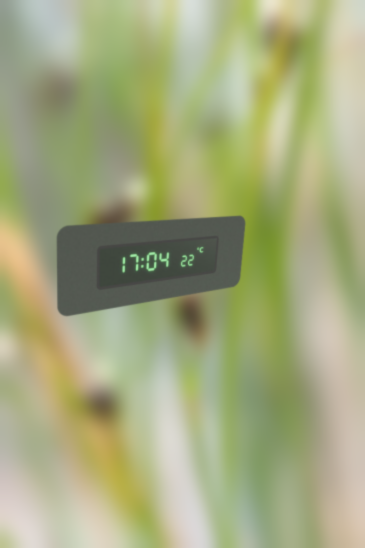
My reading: 17:04
